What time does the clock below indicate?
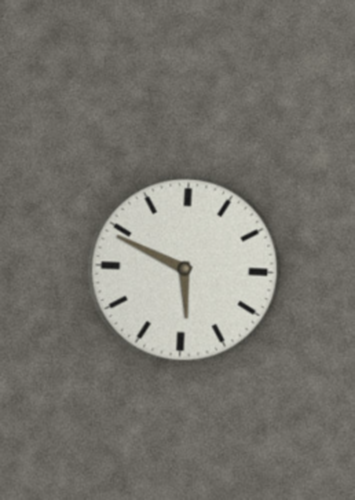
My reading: 5:49
